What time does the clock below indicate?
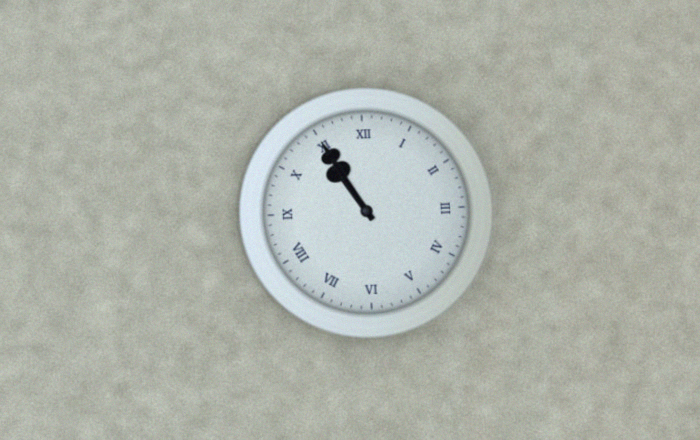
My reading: 10:55
